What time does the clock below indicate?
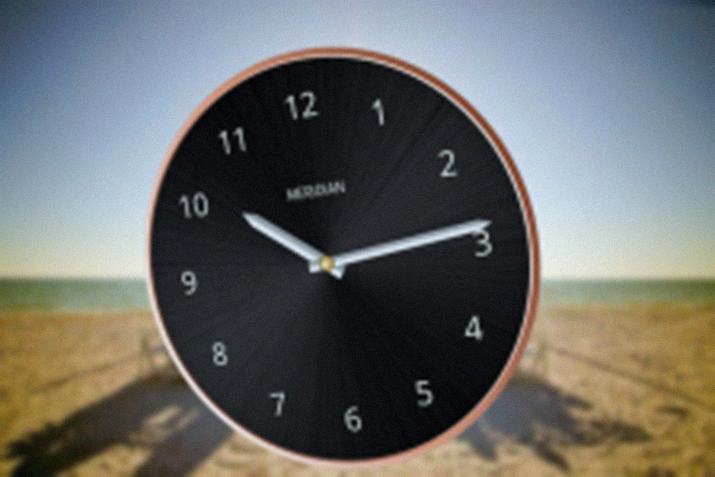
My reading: 10:14
